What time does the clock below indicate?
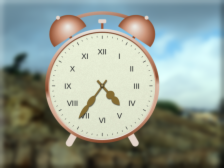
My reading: 4:36
